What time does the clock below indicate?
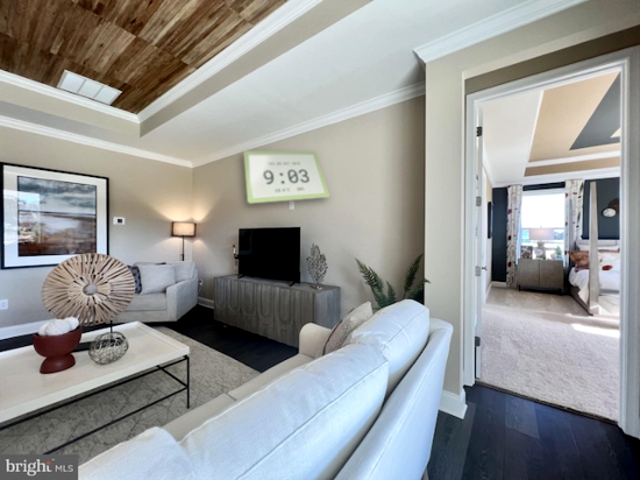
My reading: 9:03
